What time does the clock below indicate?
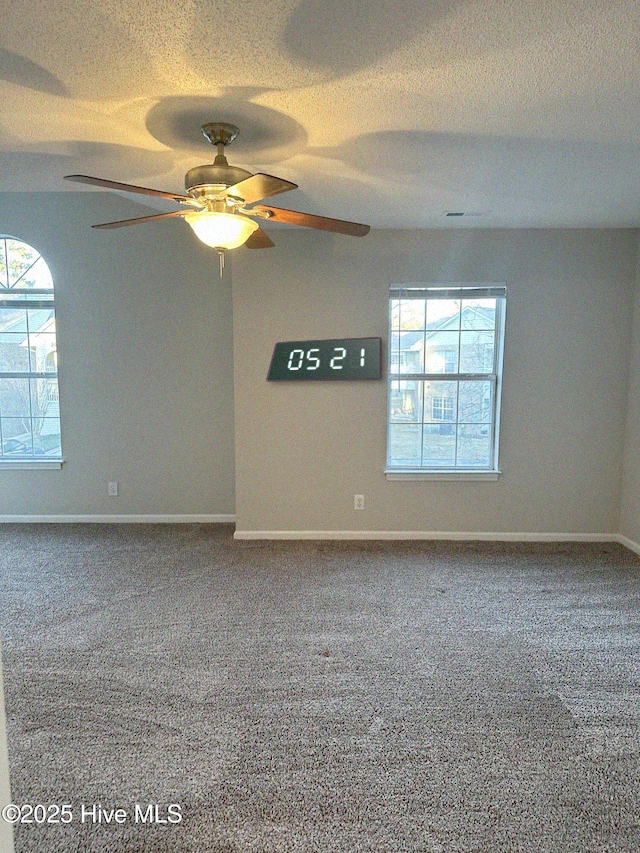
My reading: 5:21
